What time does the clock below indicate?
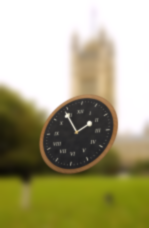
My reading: 1:54
